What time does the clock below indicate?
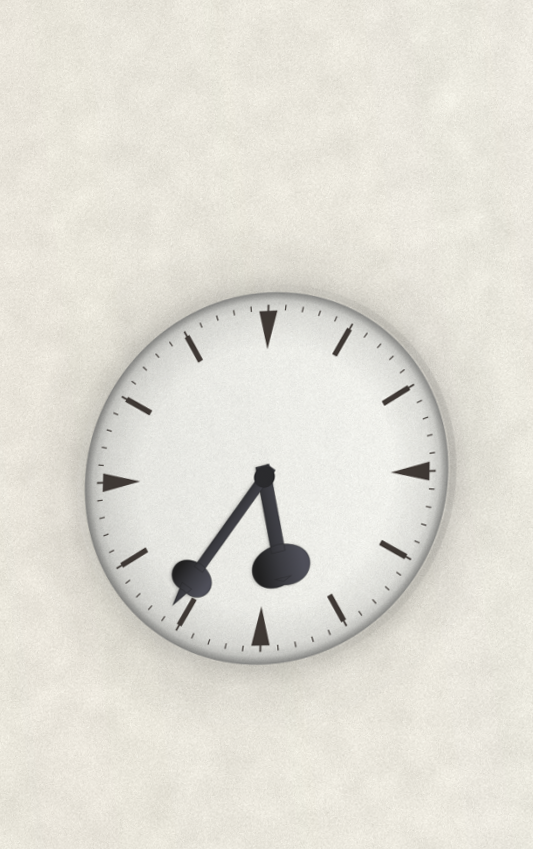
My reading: 5:36
